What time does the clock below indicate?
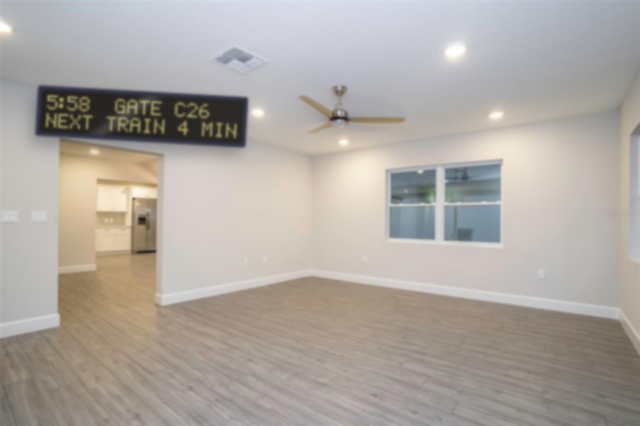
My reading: 5:58
